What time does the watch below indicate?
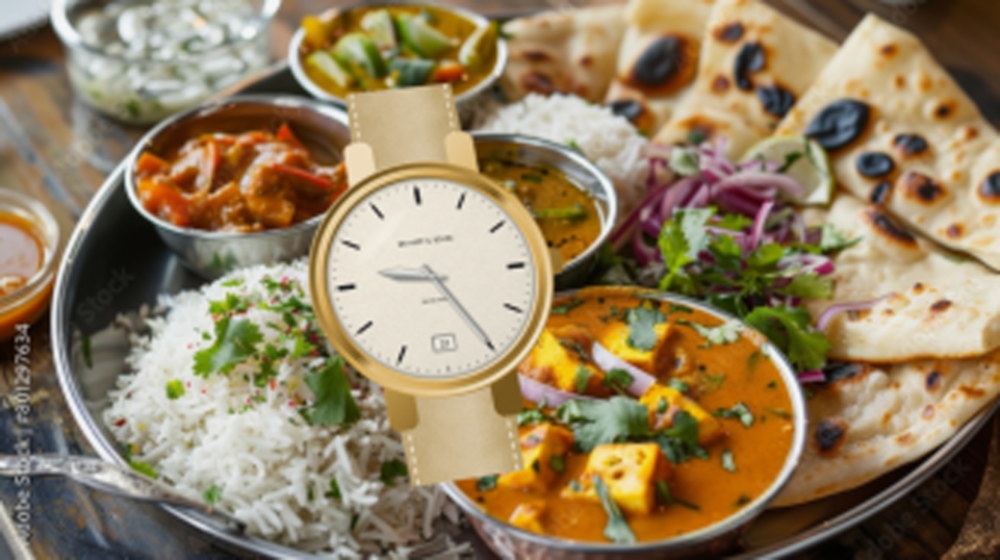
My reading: 9:25
